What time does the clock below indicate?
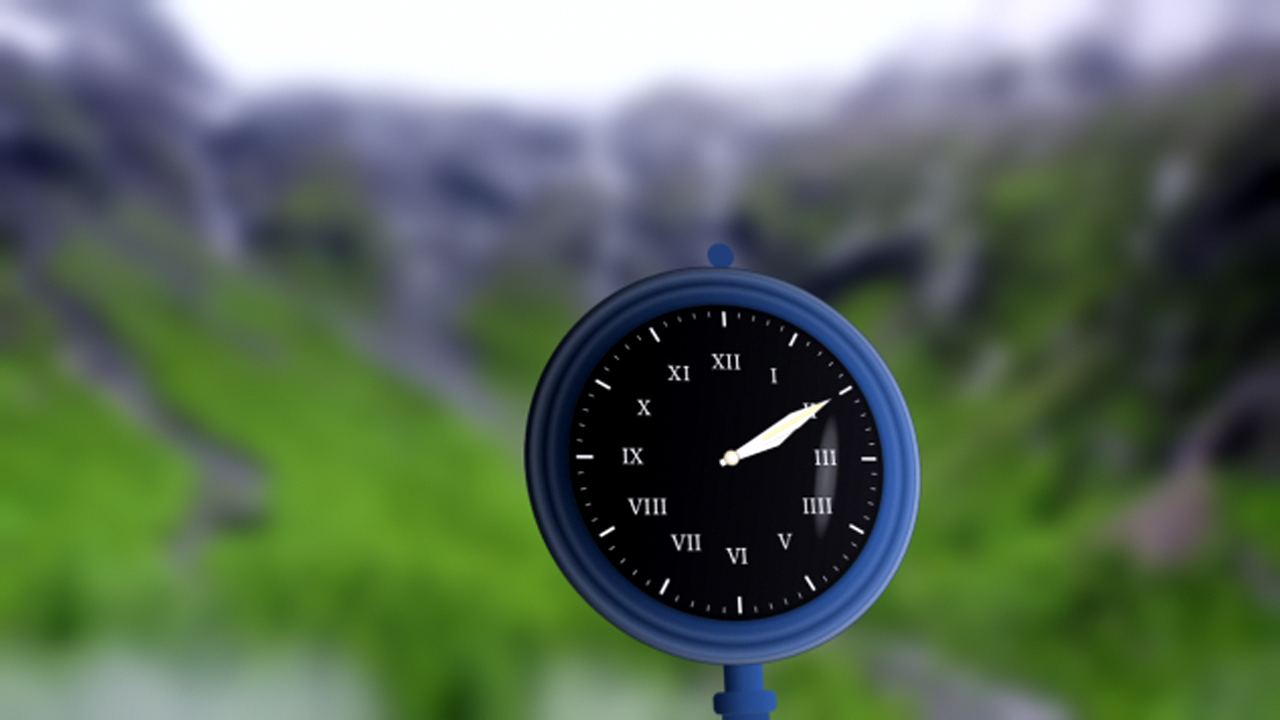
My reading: 2:10
